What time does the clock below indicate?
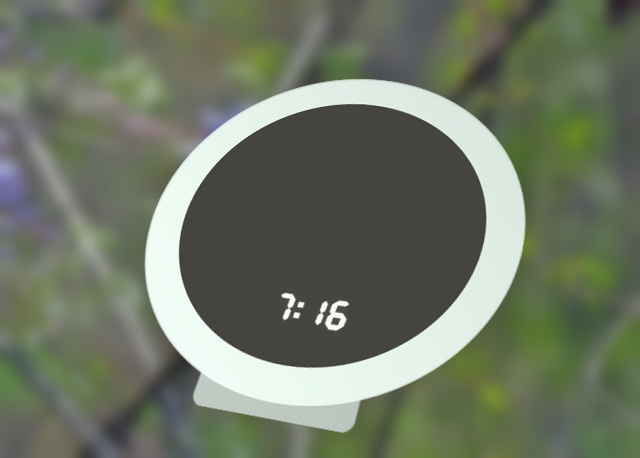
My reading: 7:16
